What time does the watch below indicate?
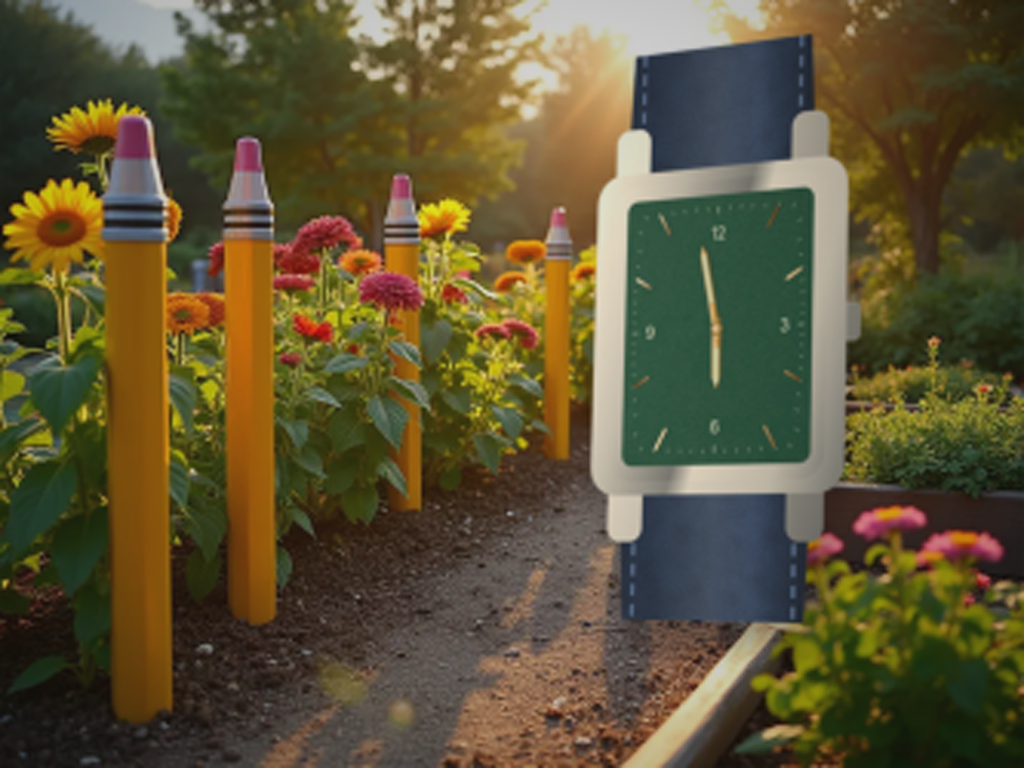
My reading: 5:58
